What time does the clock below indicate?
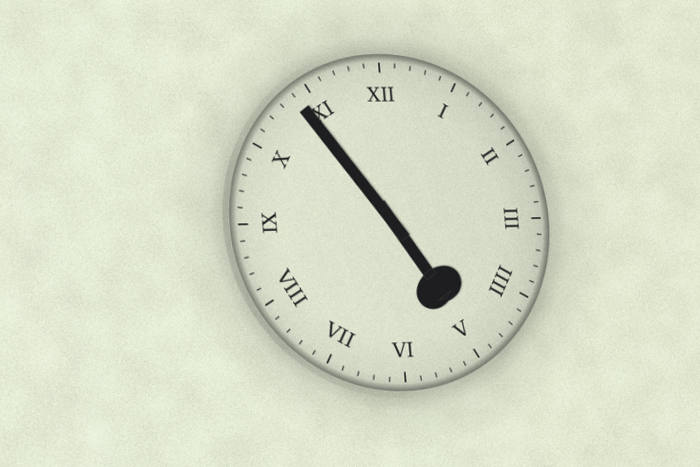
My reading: 4:54
